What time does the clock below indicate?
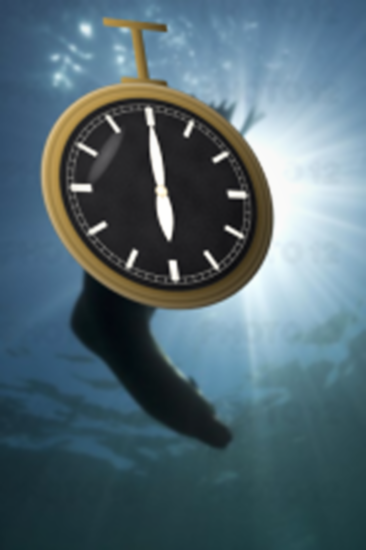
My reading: 6:00
